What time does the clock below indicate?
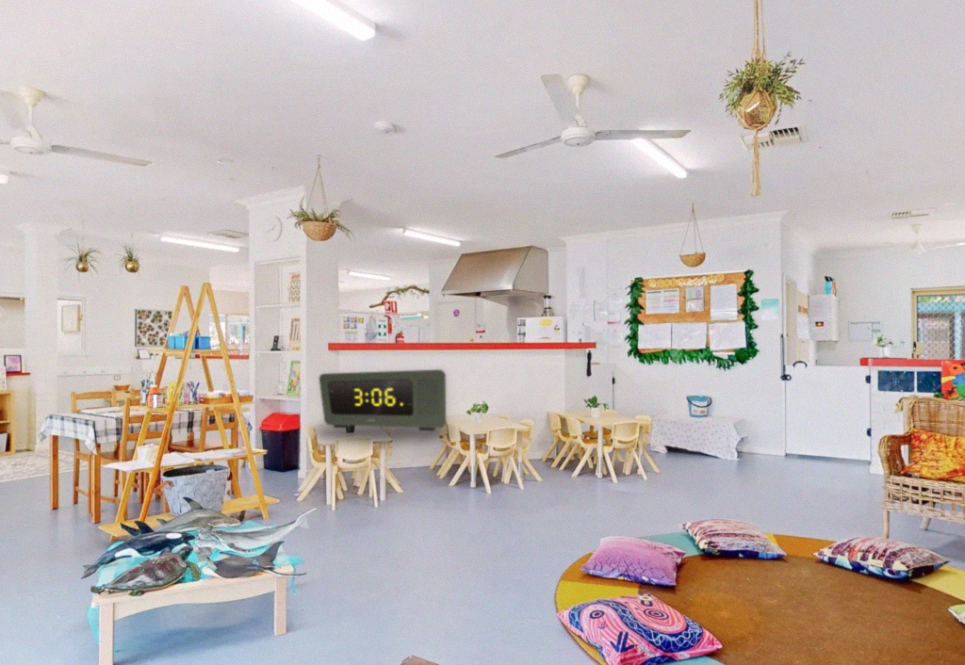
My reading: 3:06
